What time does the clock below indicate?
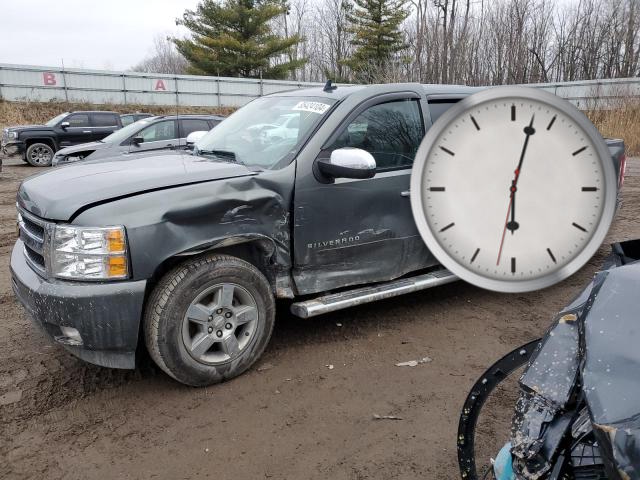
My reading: 6:02:32
